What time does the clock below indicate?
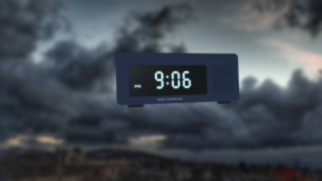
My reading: 9:06
